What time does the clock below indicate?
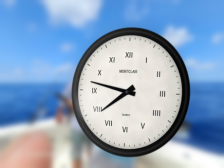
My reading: 7:47
